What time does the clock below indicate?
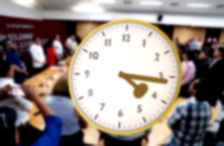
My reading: 4:16
